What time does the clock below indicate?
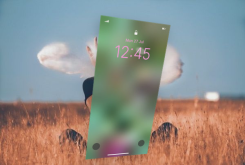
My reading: 12:45
